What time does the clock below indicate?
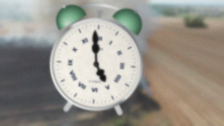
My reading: 4:59
